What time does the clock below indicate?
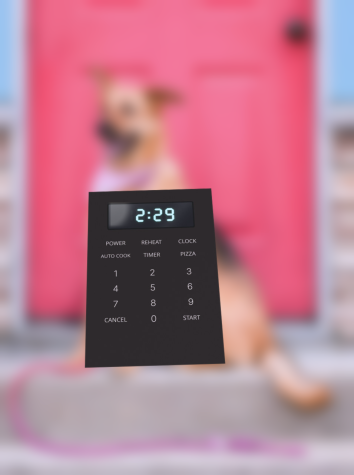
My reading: 2:29
